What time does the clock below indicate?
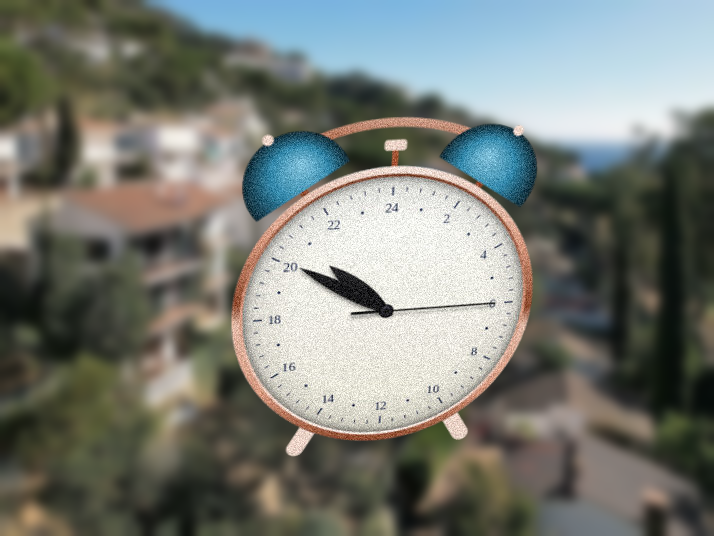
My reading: 20:50:15
